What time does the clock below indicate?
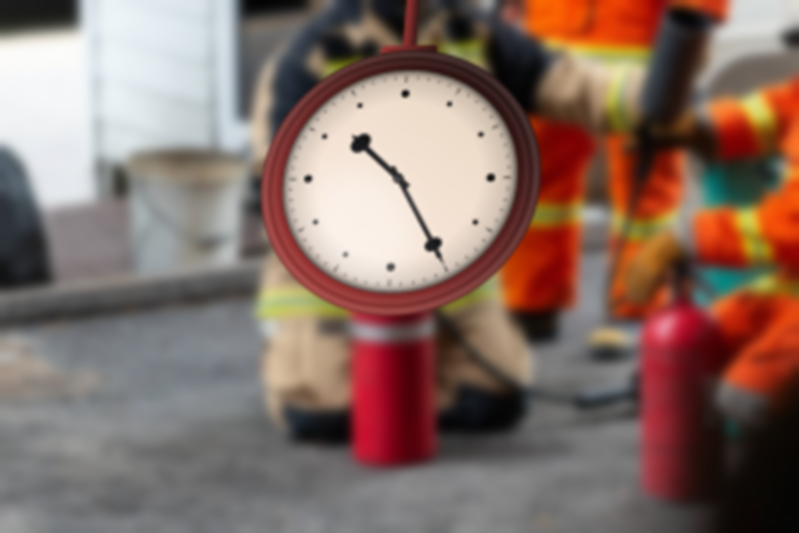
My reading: 10:25
